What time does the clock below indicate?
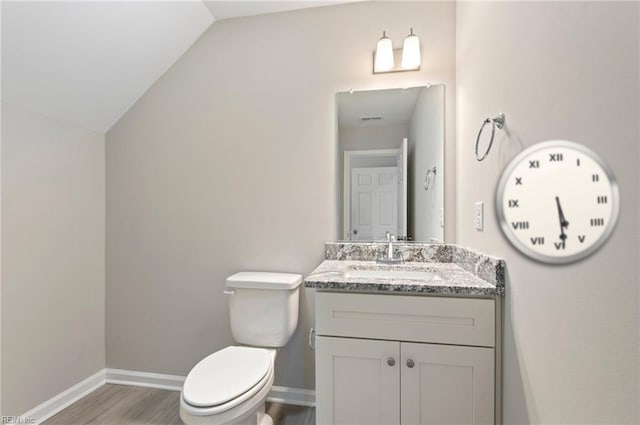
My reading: 5:29
